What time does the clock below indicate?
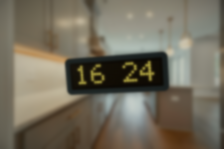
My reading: 16:24
